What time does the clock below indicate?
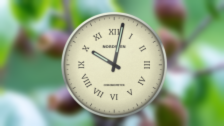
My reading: 10:02
